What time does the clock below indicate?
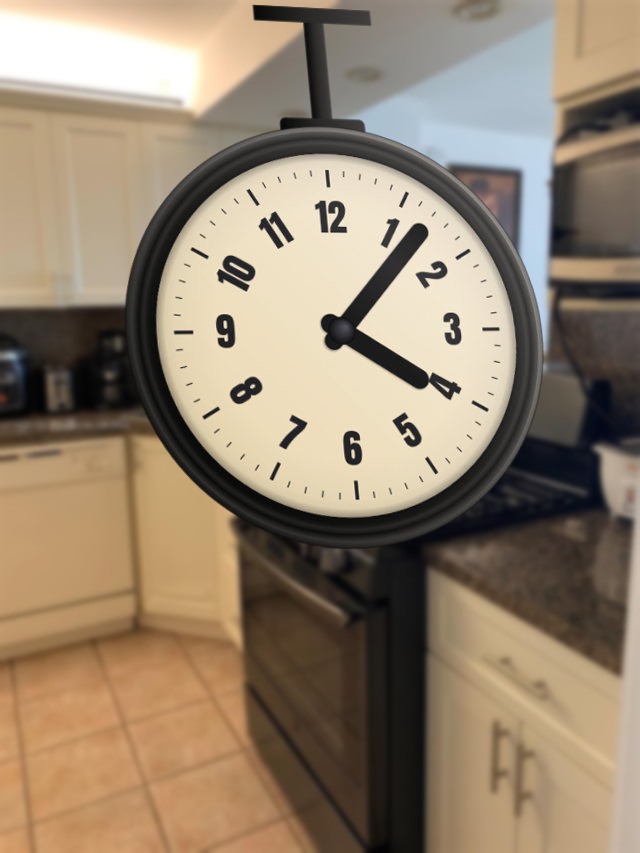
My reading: 4:07
